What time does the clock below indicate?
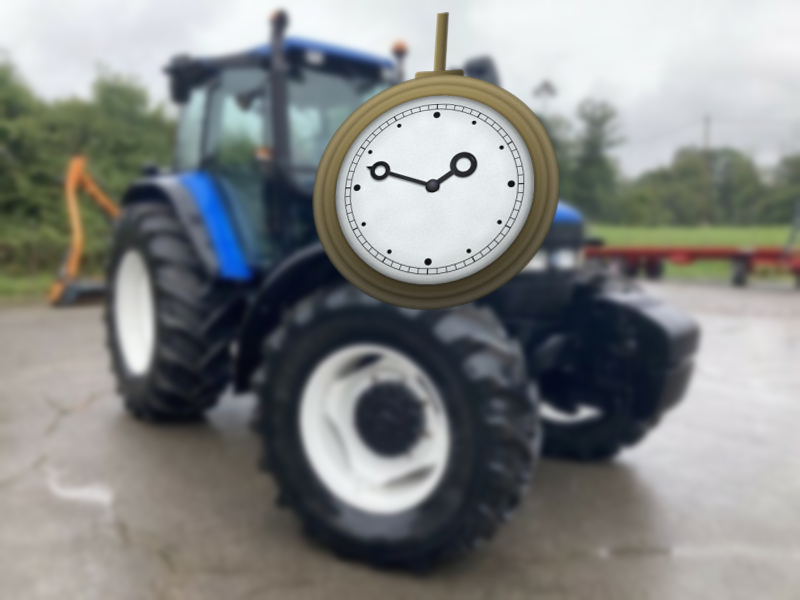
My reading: 1:48
